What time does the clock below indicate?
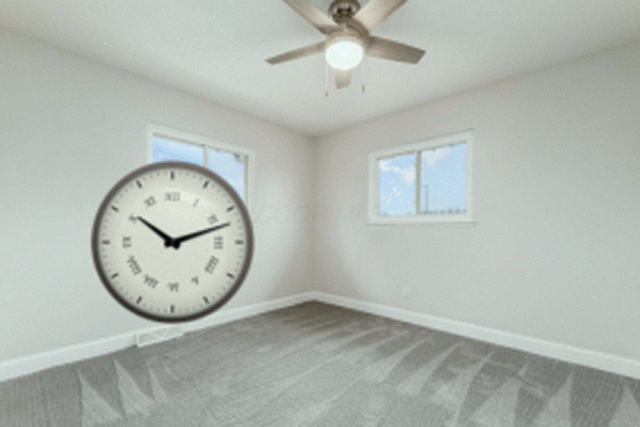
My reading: 10:12
